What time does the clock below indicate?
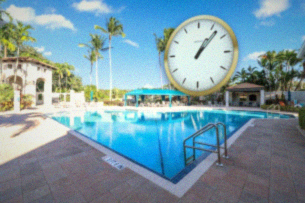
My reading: 1:07
